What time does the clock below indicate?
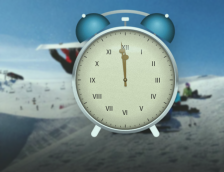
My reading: 11:59
